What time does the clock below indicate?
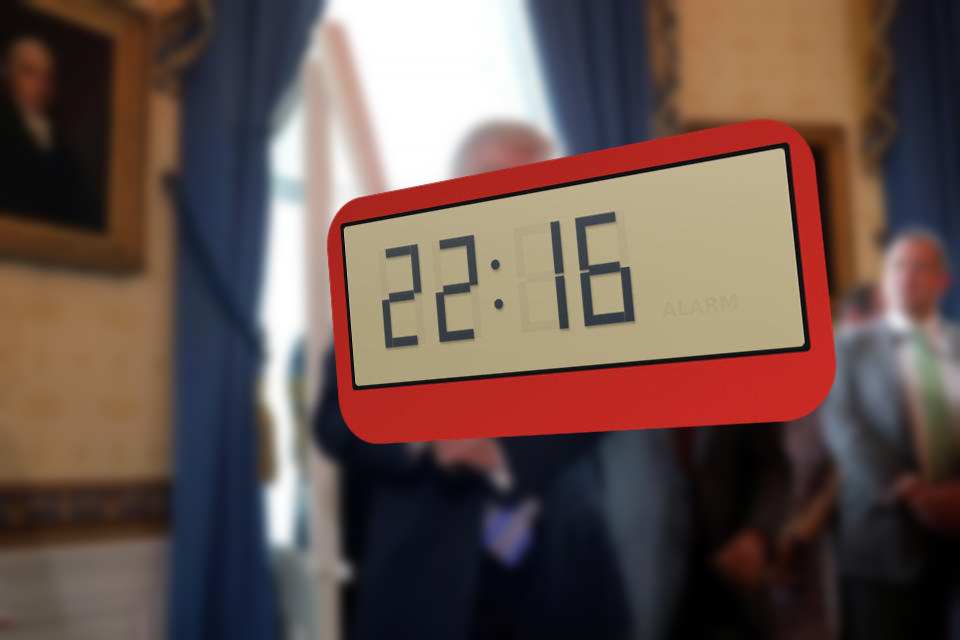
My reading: 22:16
